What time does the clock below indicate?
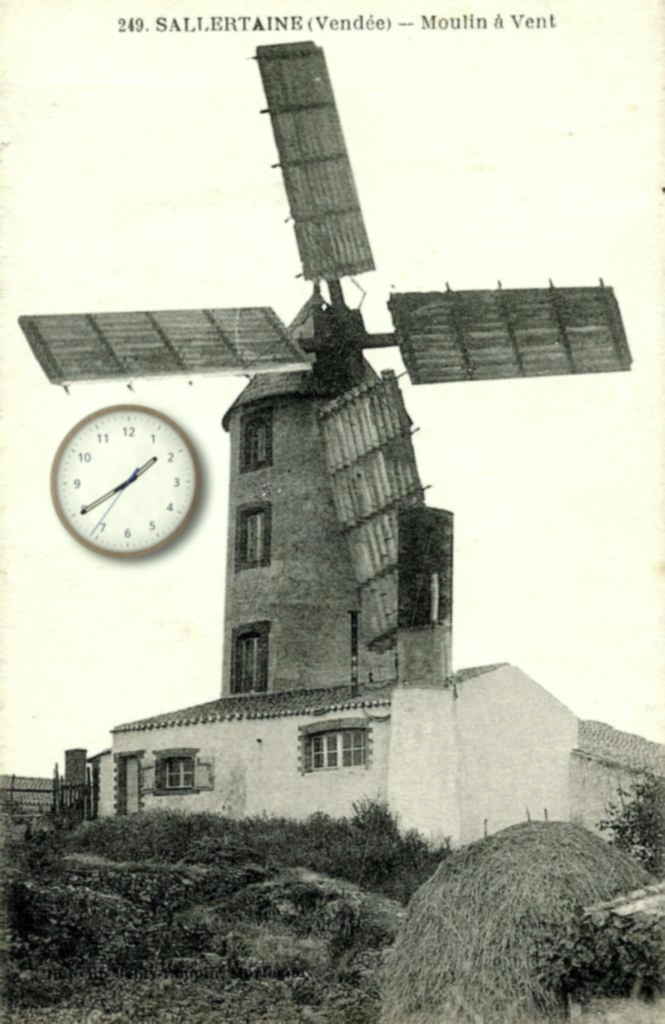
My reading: 1:39:36
